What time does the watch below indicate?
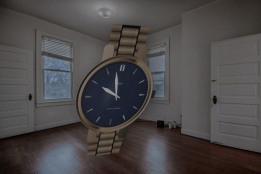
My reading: 9:58
